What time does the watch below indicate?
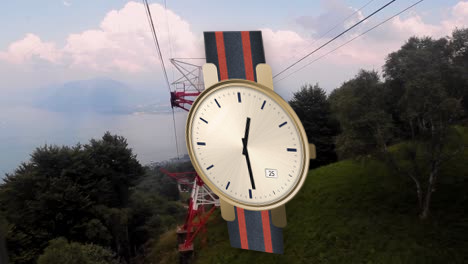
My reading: 12:29
